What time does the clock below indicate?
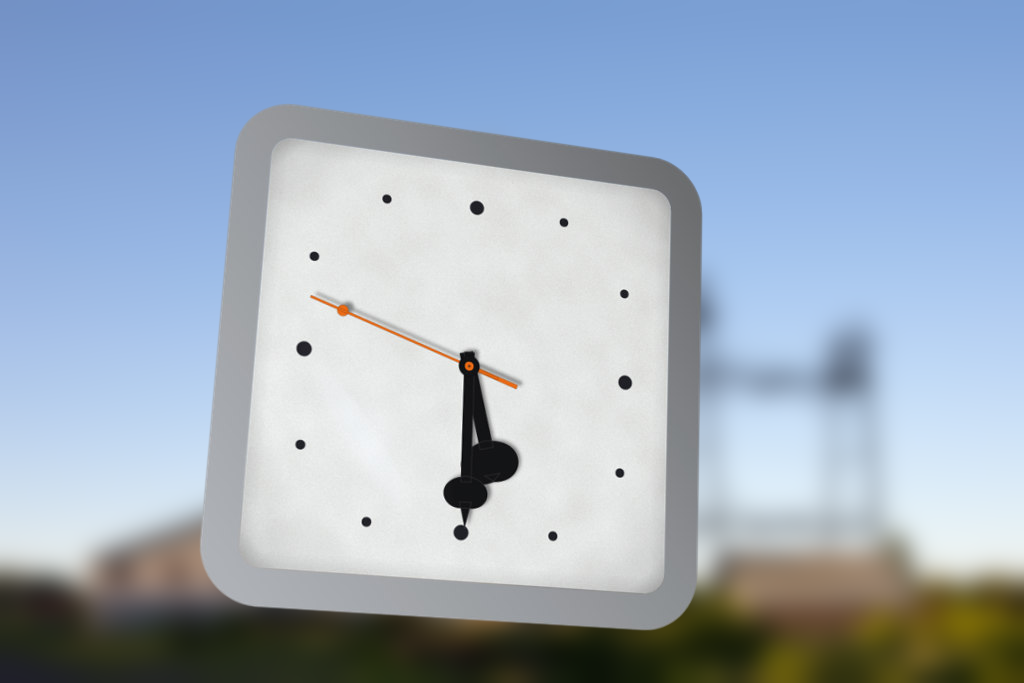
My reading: 5:29:48
